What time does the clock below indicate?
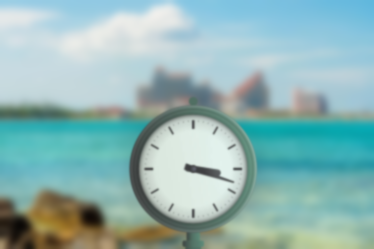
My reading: 3:18
